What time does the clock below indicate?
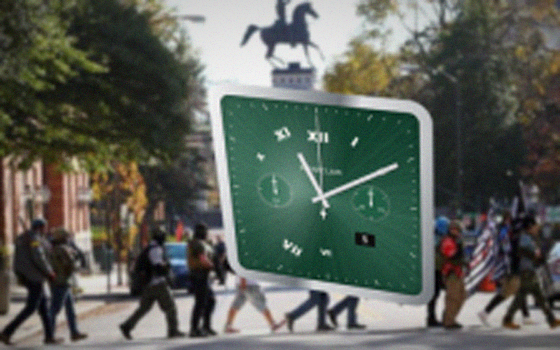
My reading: 11:10
